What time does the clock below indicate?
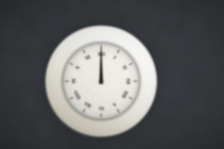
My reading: 12:00
